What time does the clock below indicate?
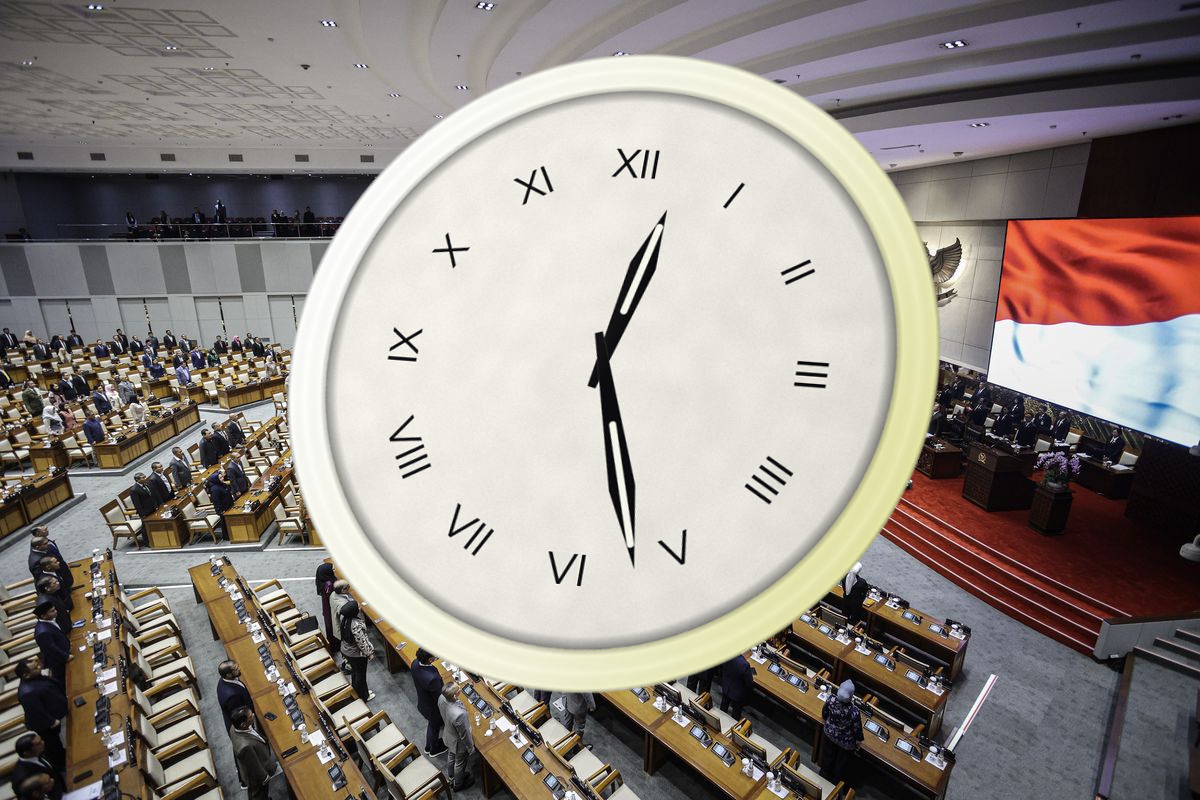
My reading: 12:27
